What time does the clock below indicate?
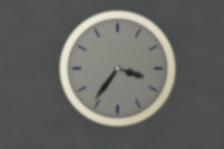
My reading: 3:36
